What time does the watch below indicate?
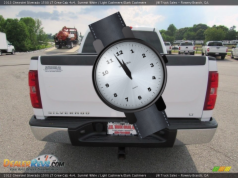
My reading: 11:58
